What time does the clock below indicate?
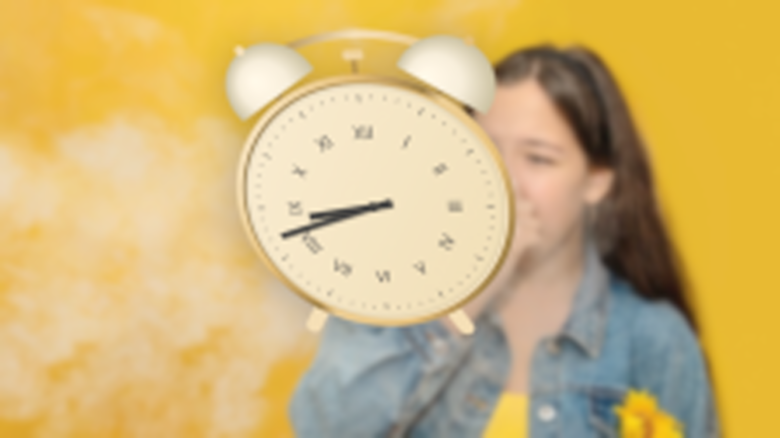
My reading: 8:42
